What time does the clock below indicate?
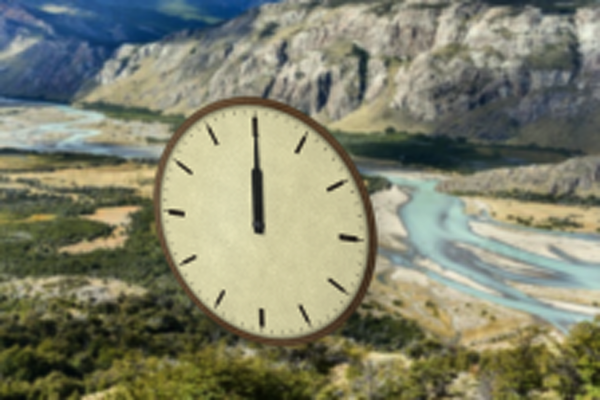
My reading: 12:00
